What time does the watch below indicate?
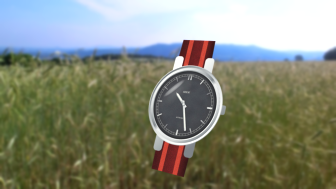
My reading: 10:27
